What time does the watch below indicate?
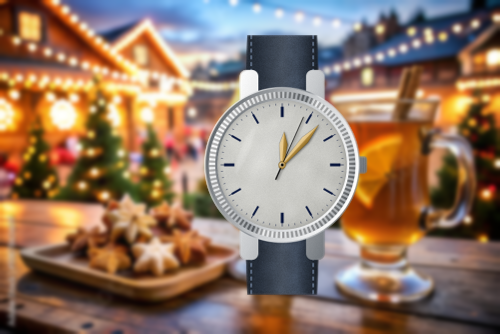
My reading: 12:07:04
